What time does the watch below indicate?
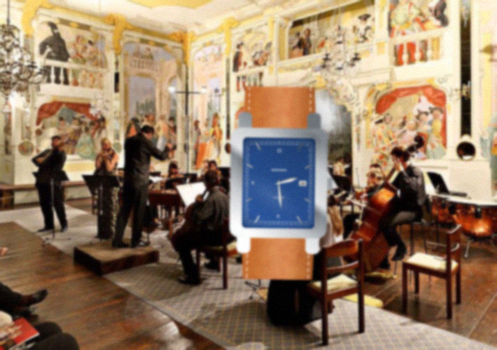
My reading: 2:29
